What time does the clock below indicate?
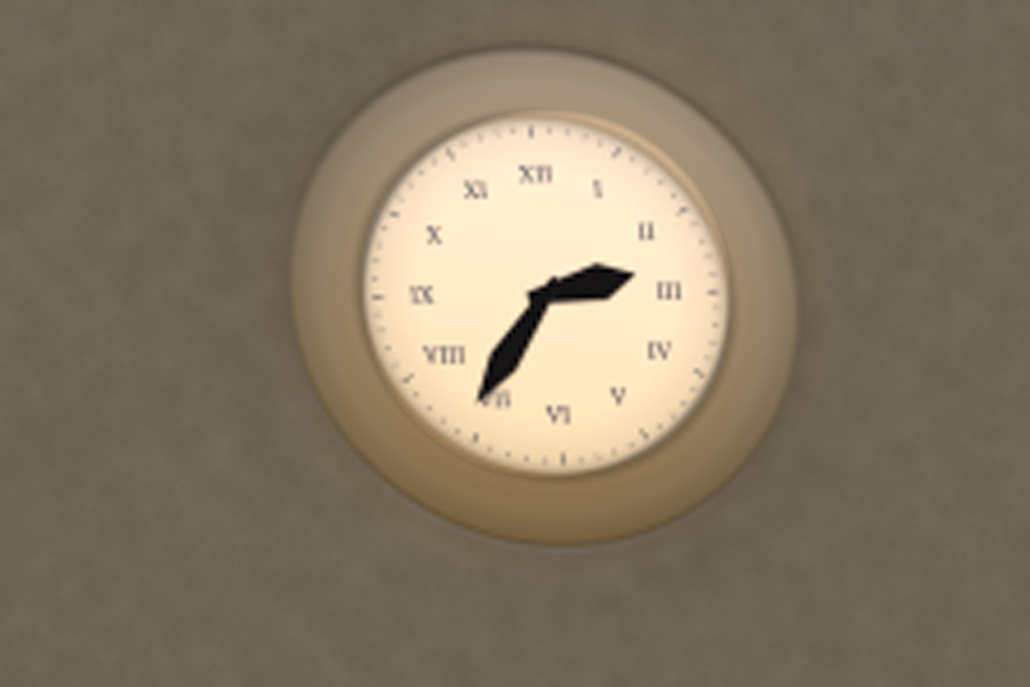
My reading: 2:36
